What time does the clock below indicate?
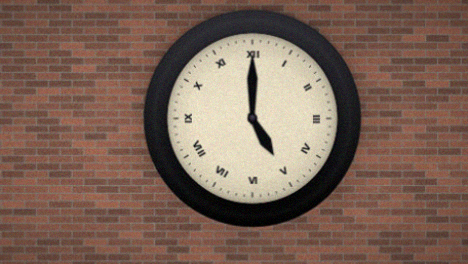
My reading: 5:00
